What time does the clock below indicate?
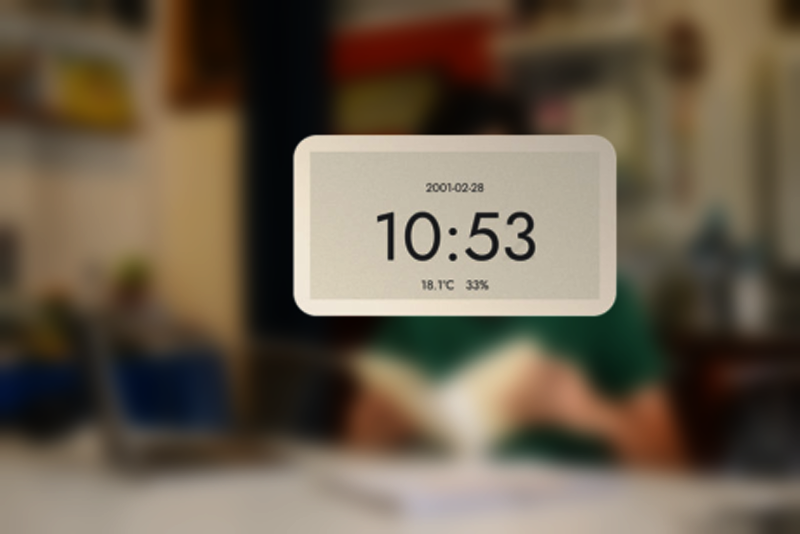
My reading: 10:53
